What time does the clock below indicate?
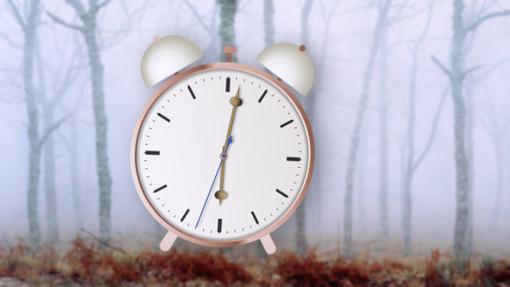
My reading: 6:01:33
